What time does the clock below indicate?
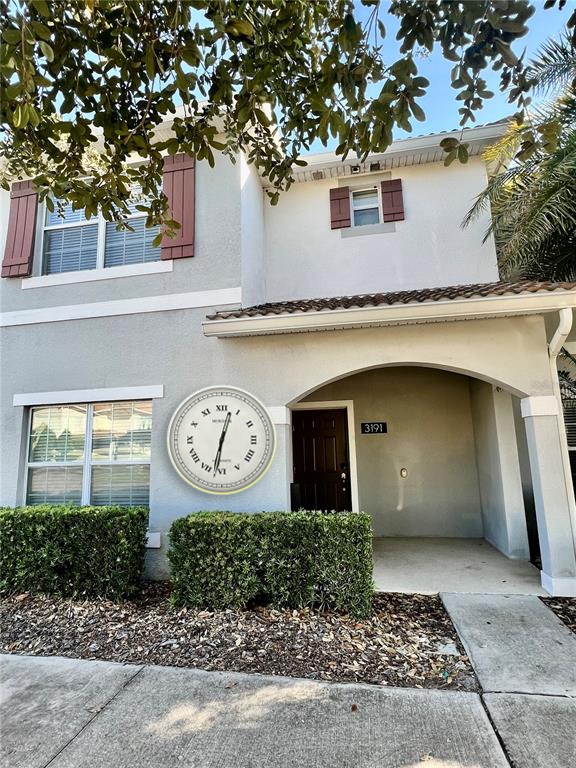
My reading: 12:32
